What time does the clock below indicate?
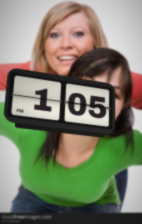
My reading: 1:05
